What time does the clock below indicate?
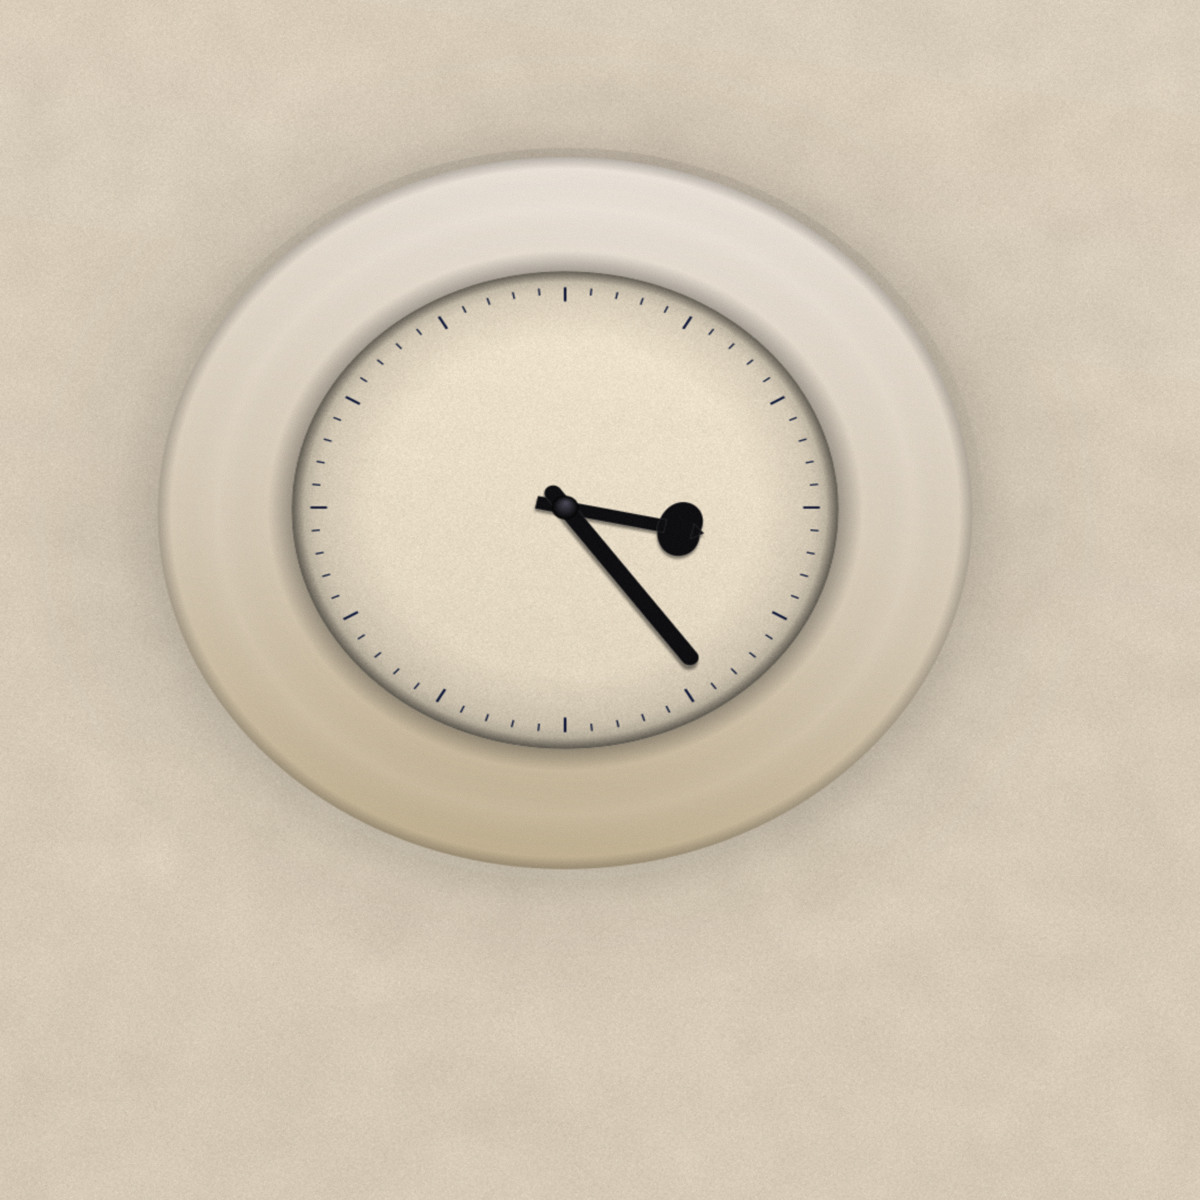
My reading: 3:24
